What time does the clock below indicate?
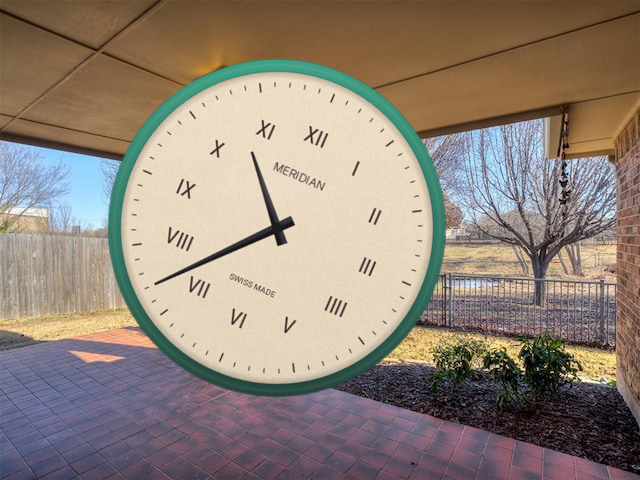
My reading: 10:37
